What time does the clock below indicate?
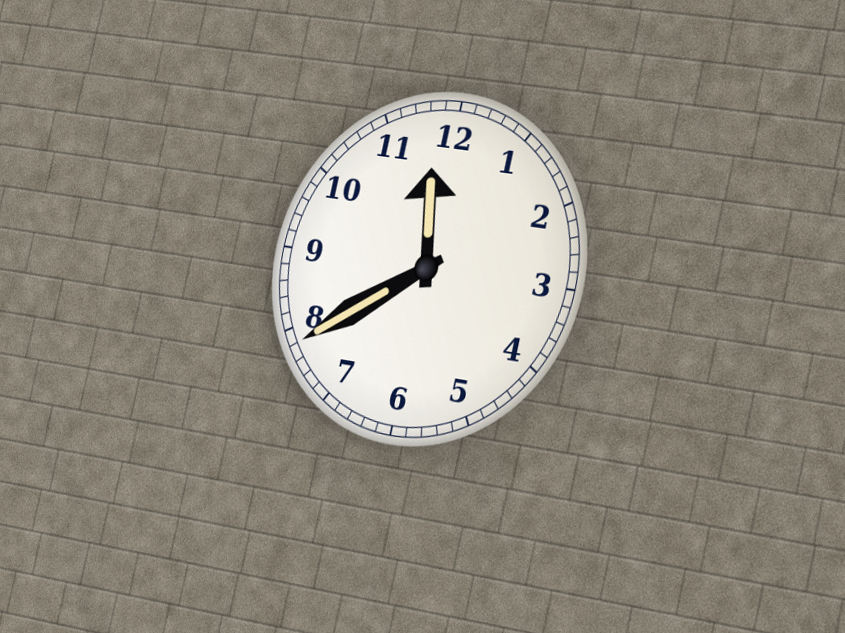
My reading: 11:39
